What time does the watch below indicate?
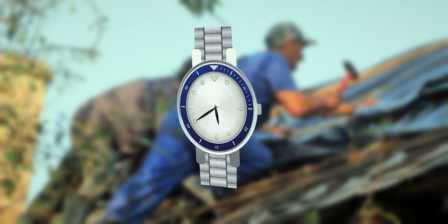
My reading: 5:40
